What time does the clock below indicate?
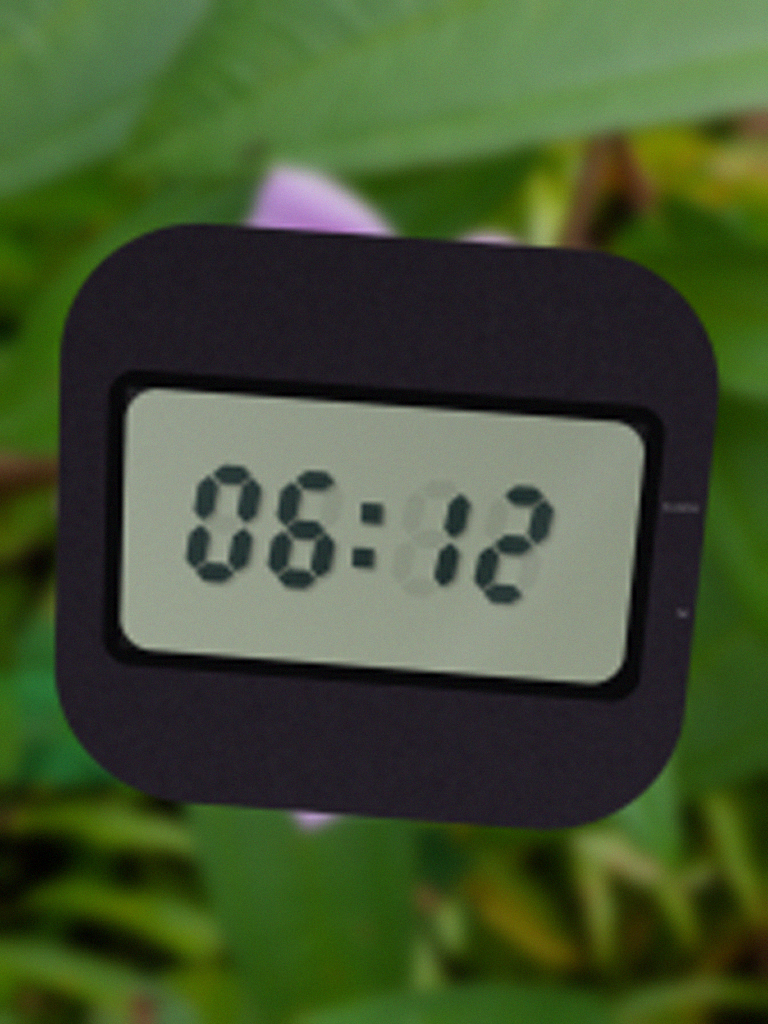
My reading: 6:12
